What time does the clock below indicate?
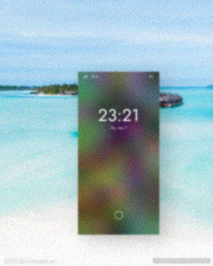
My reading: 23:21
